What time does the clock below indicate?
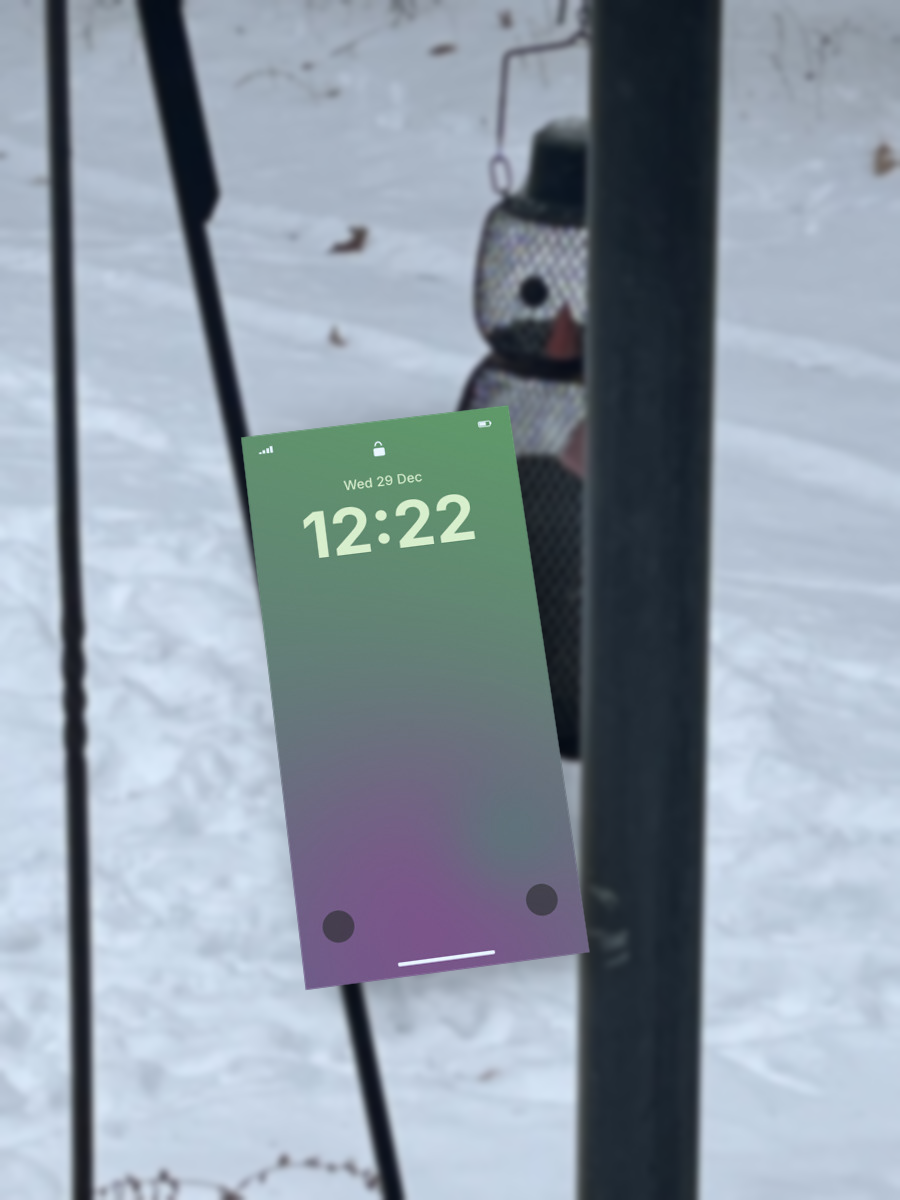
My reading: 12:22
